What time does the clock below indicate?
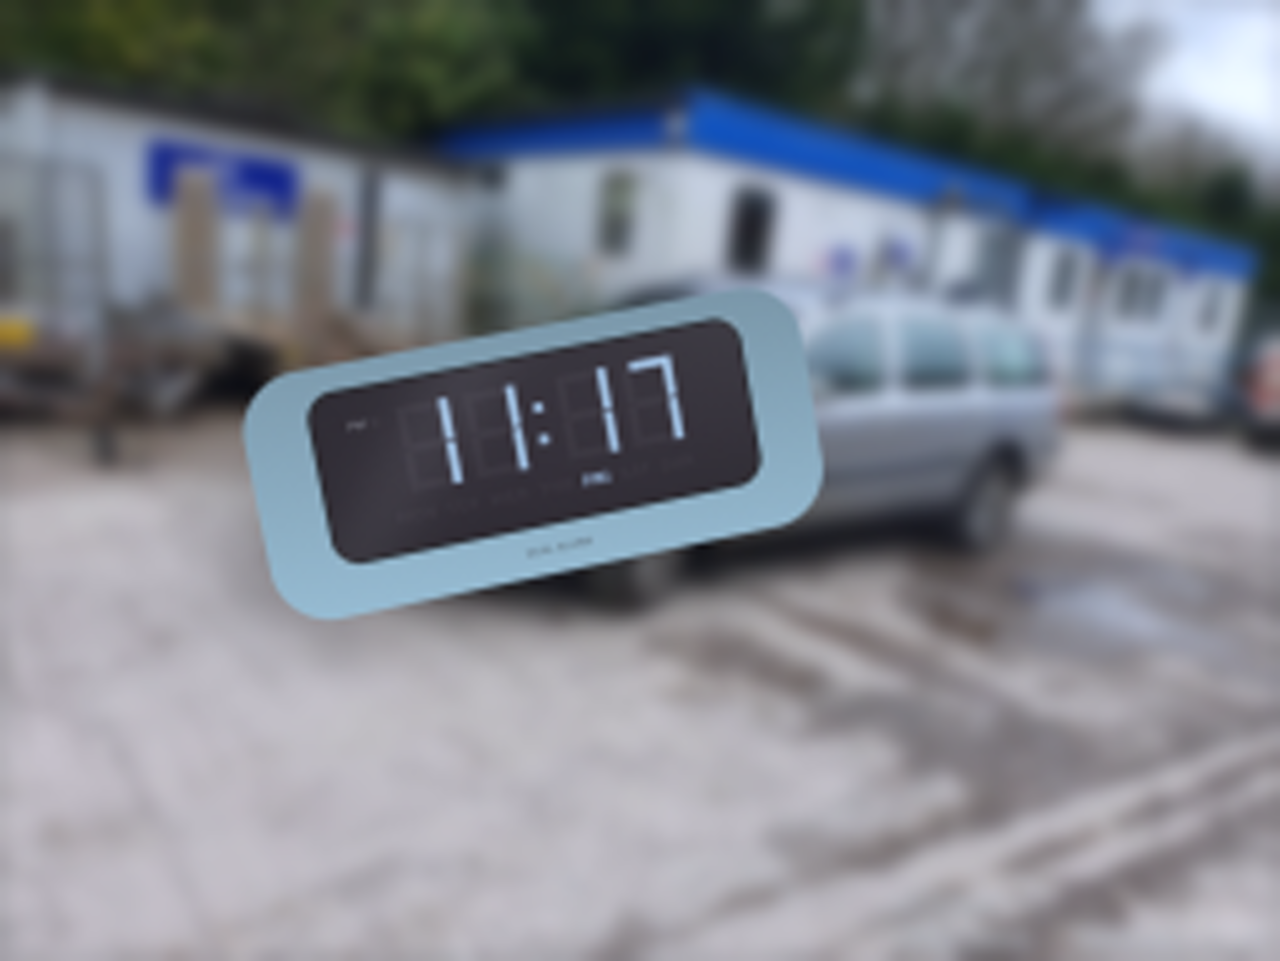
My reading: 11:17
